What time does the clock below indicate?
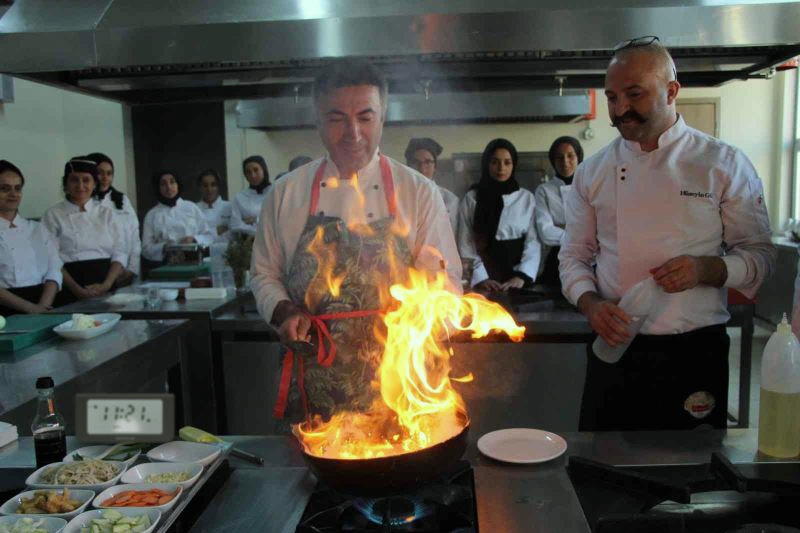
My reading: 11:21
